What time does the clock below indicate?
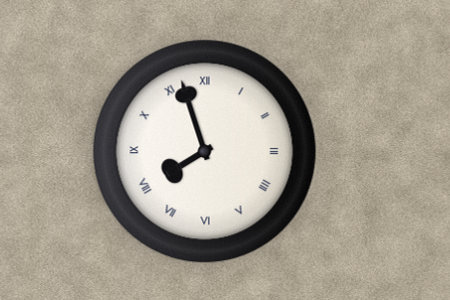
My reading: 7:57
